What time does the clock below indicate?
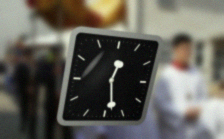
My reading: 12:28
